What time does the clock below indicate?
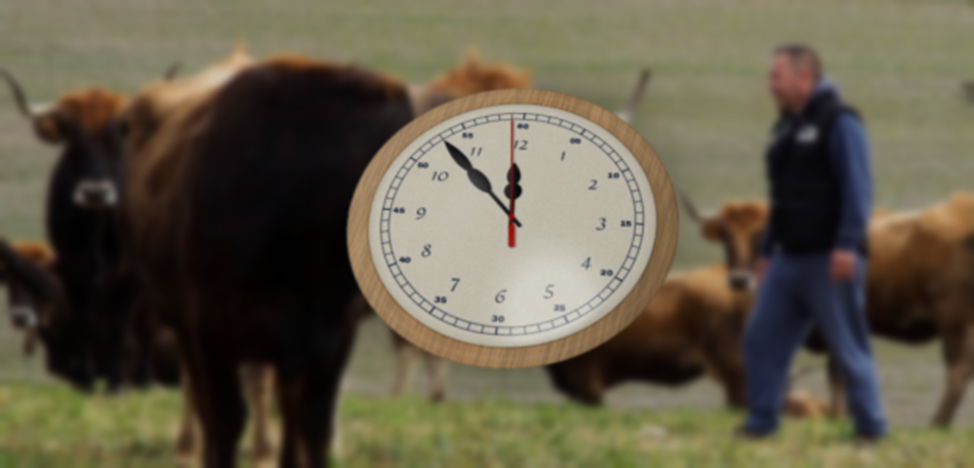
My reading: 11:52:59
